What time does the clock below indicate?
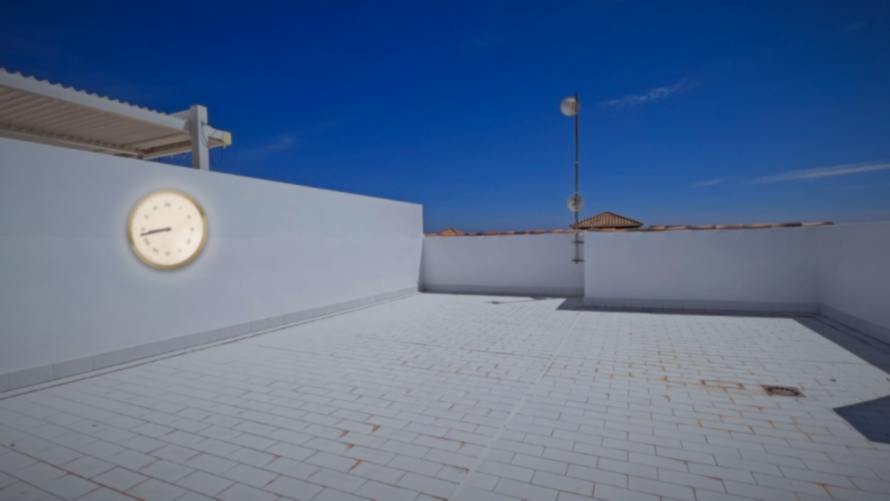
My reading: 8:43
